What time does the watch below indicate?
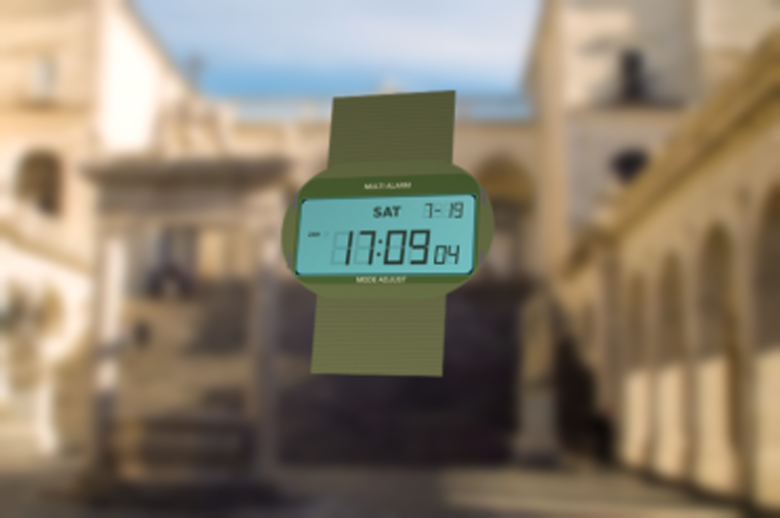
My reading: 17:09:04
